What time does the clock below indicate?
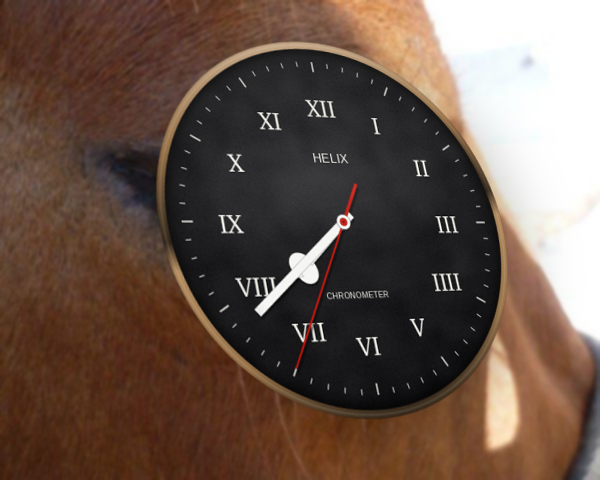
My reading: 7:38:35
